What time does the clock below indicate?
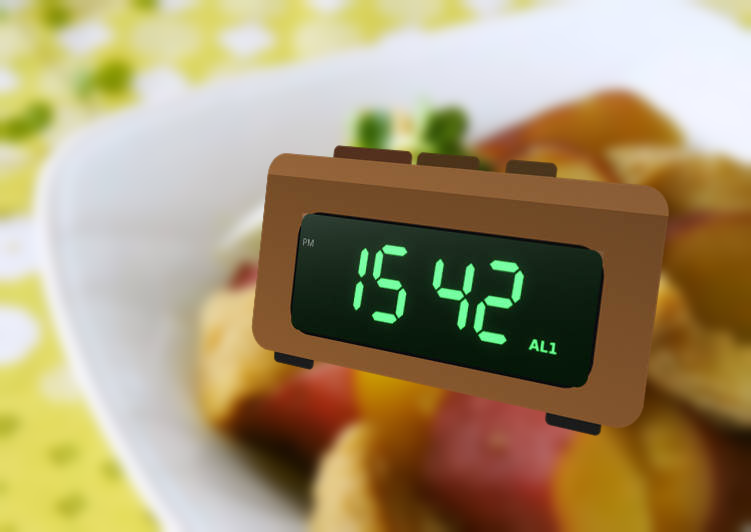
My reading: 15:42
